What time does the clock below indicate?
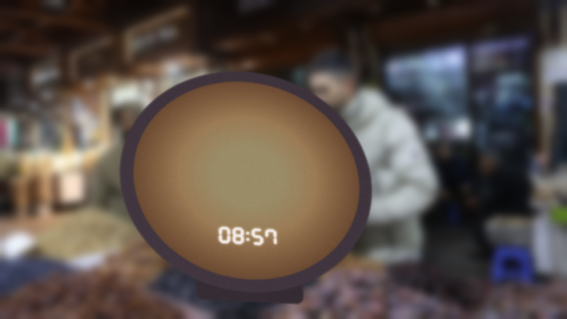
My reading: 8:57
